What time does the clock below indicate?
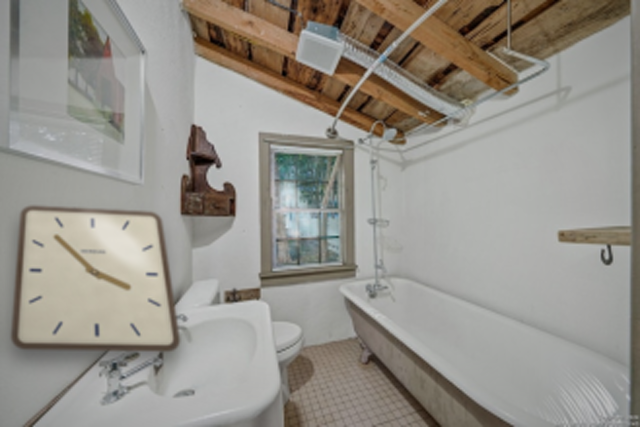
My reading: 3:53
